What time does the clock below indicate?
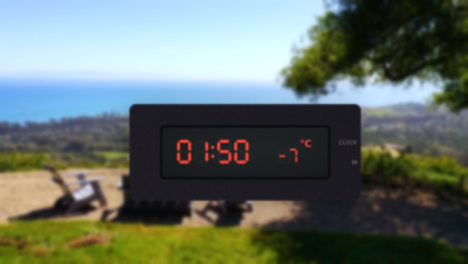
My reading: 1:50
